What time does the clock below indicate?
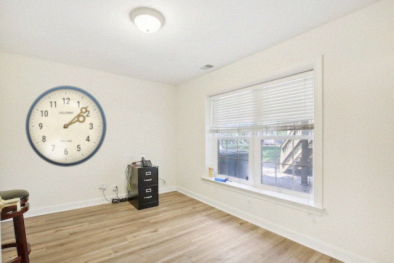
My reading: 2:08
